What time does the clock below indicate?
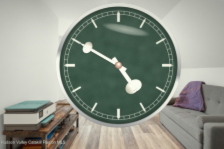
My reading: 4:50
